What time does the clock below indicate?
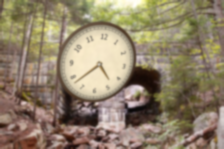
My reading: 4:38
